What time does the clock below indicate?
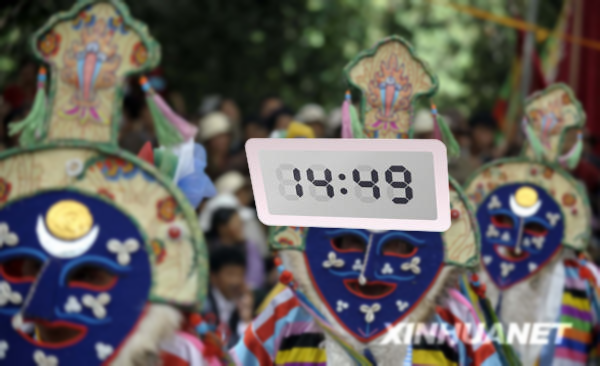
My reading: 14:49
